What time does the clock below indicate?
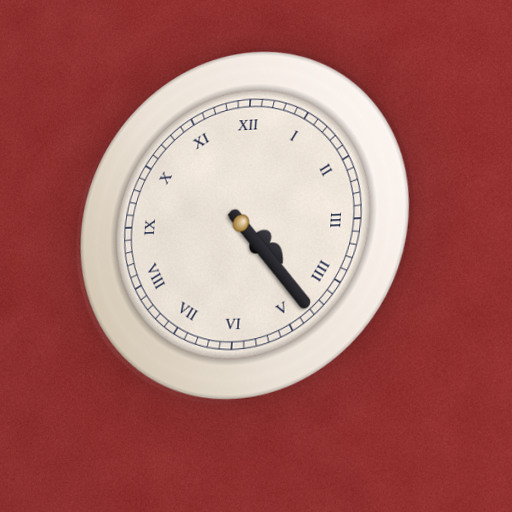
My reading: 4:23
